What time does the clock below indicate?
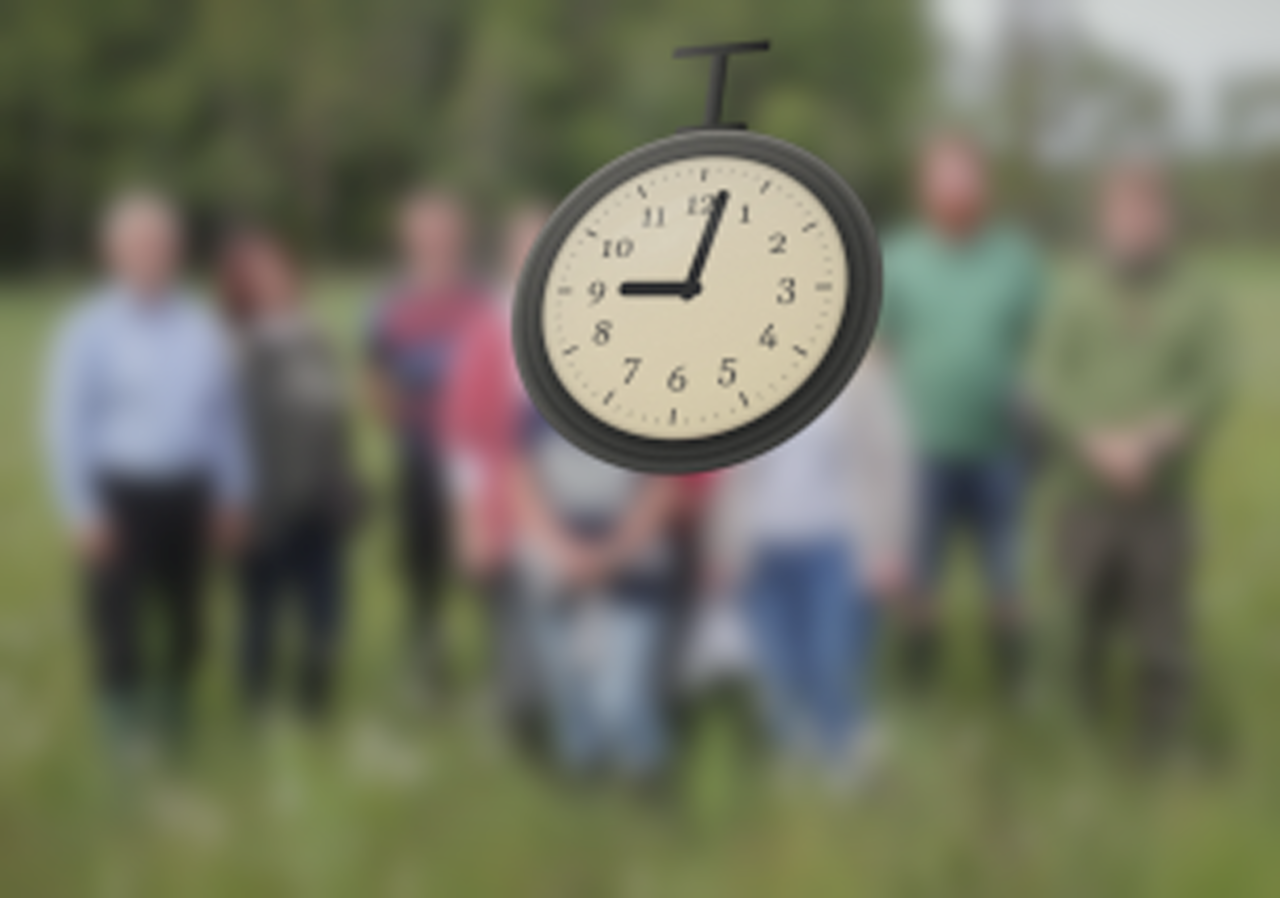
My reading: 9:02
